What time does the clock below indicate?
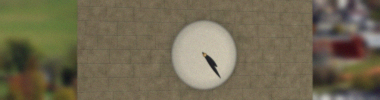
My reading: 4:24
